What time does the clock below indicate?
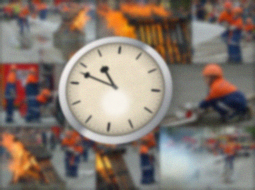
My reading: 10:48
